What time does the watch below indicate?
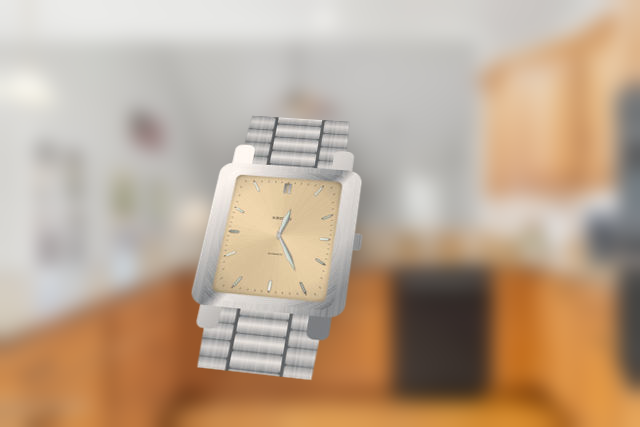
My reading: 12:25
